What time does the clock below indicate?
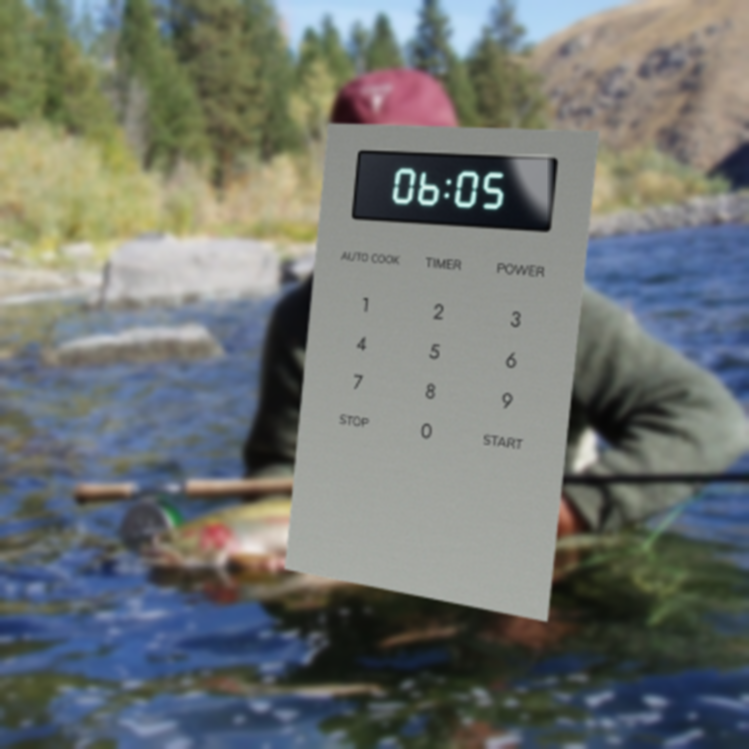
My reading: 6:05
